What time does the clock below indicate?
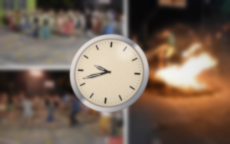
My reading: 9:42
